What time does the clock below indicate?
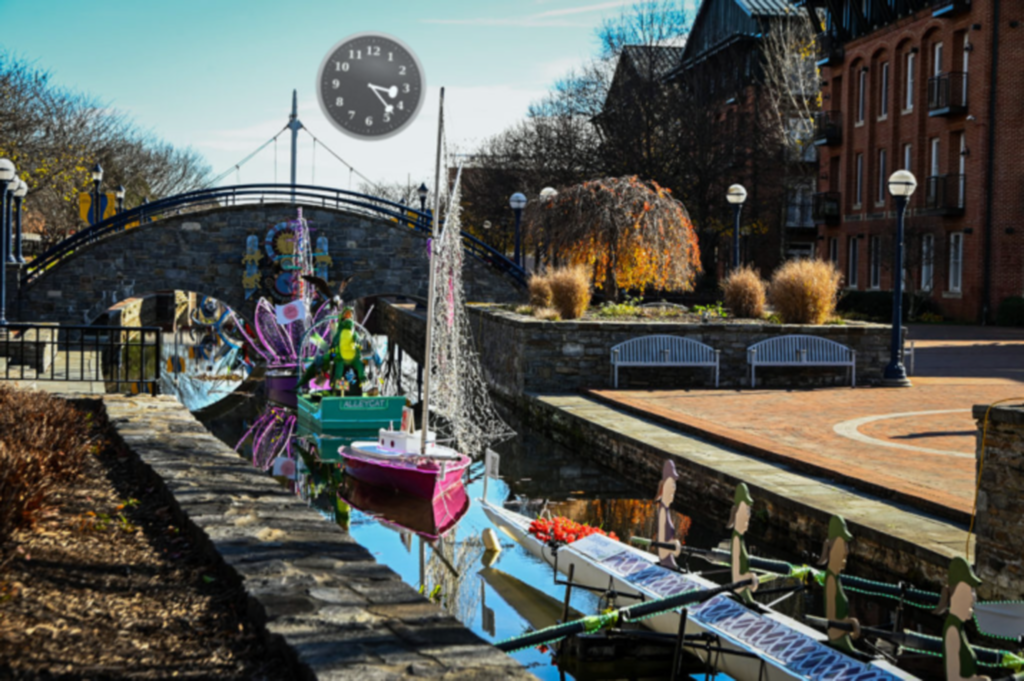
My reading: 3:23
